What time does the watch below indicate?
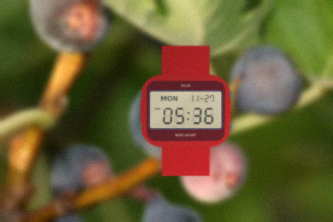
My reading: 5:36
